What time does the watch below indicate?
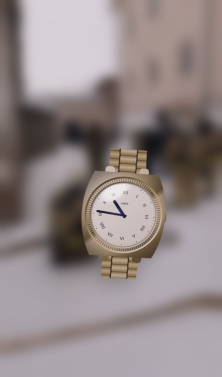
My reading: 10:46
